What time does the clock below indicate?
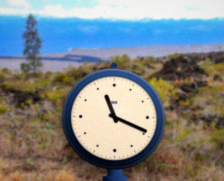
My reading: 11:19
